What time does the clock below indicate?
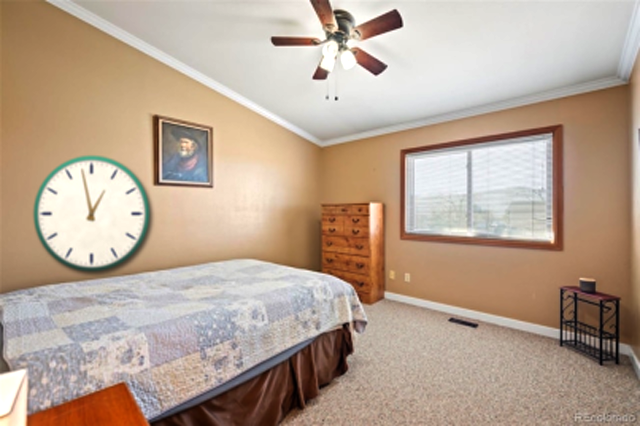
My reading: 12:58
